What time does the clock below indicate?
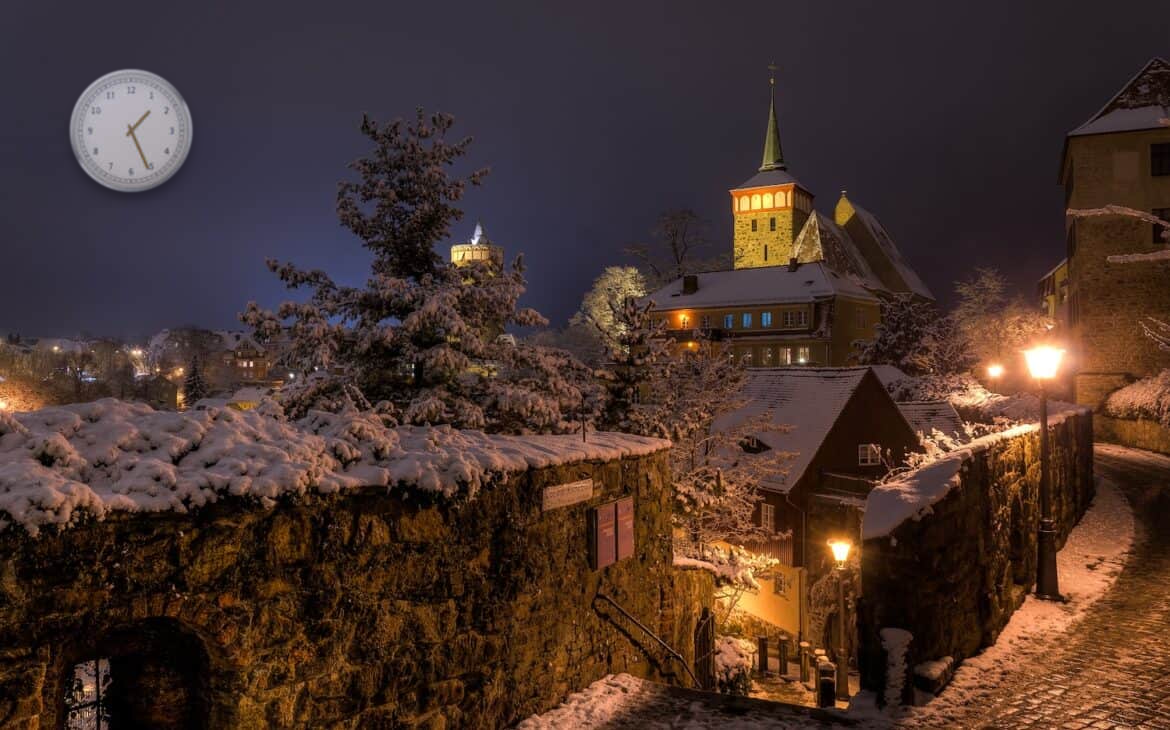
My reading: 1:26
